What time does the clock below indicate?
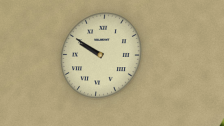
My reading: 9:50
